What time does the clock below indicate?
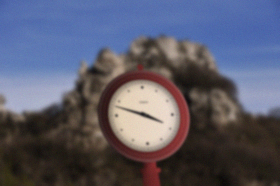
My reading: 3:48
